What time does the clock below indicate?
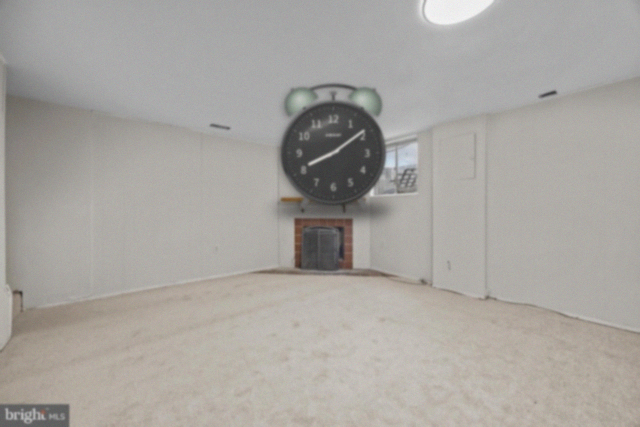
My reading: 8:09
